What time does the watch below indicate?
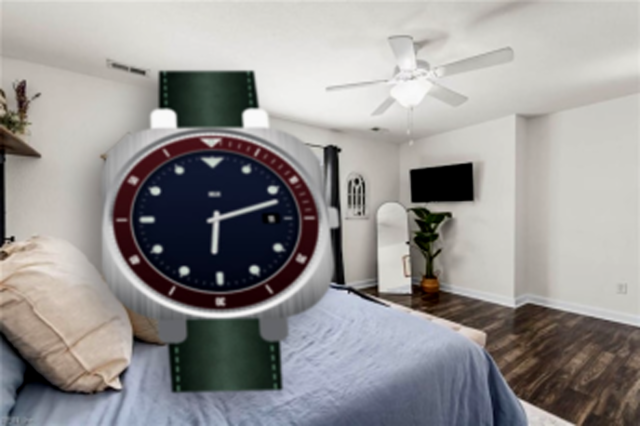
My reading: 6:12
